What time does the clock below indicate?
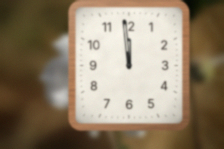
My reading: 11:59
